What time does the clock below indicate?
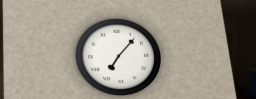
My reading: 7:07
